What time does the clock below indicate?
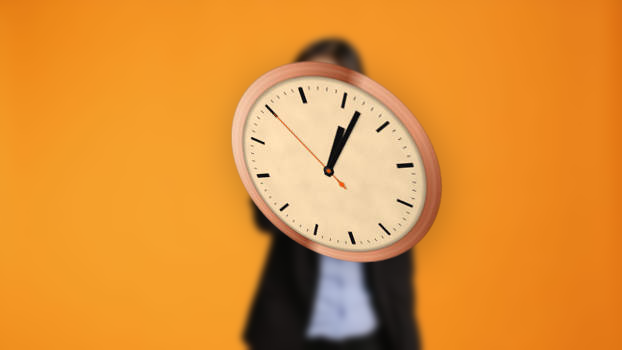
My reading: 1:06:55
